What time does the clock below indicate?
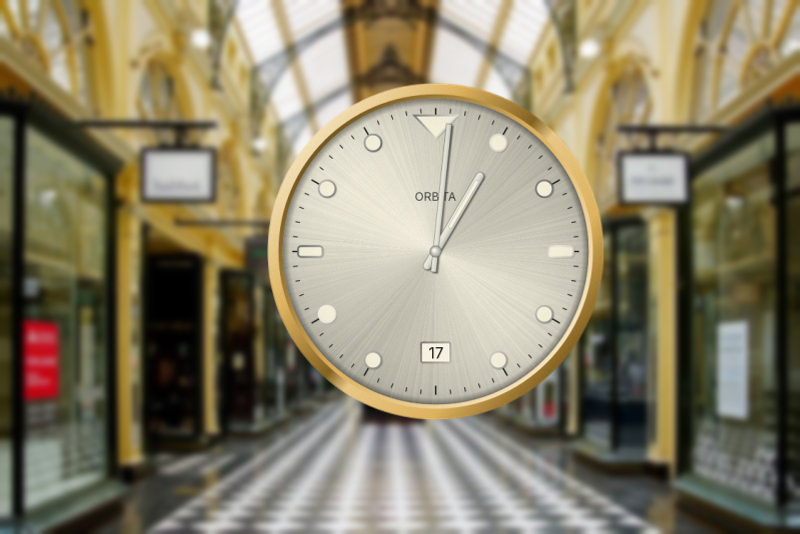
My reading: 1:01
